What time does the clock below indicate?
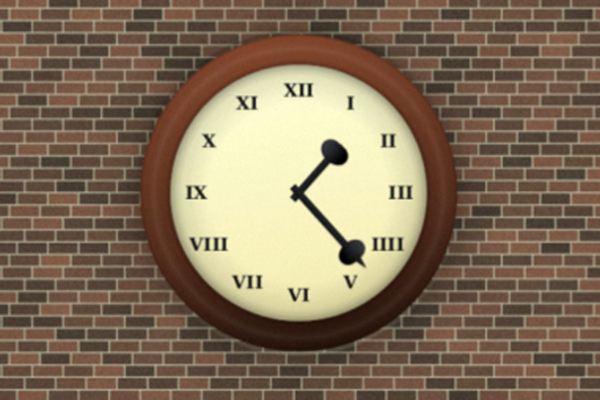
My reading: 1:23
